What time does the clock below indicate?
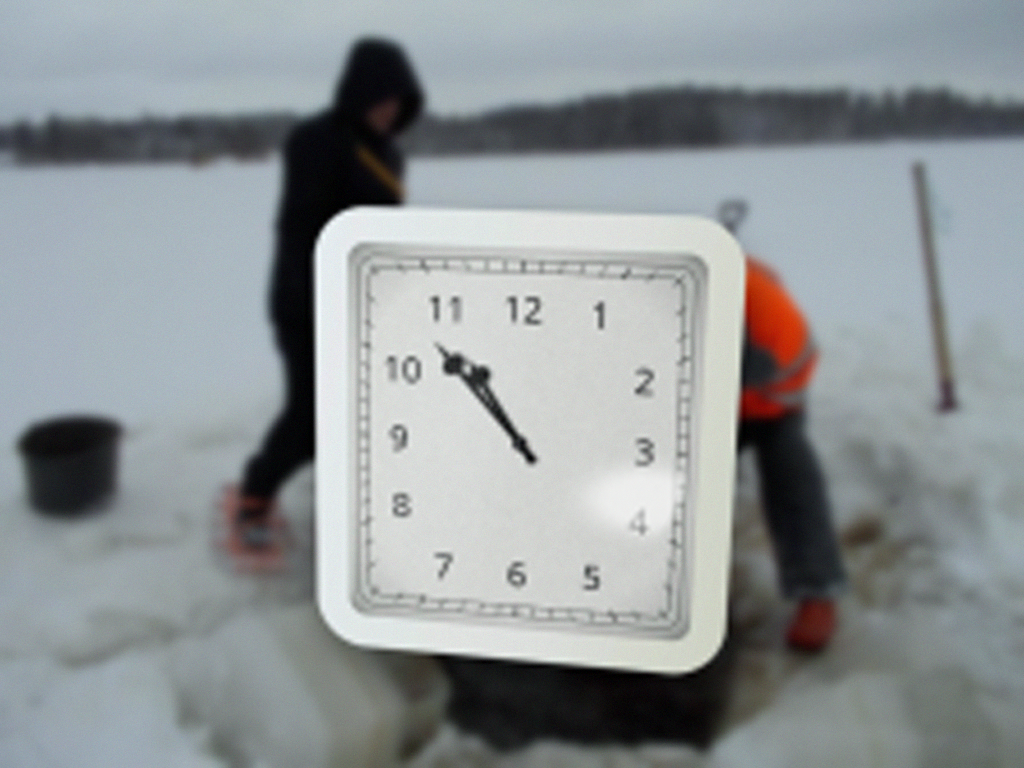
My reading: 10:53
